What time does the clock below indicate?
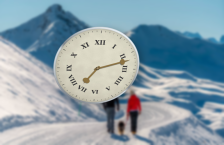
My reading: 7:12
